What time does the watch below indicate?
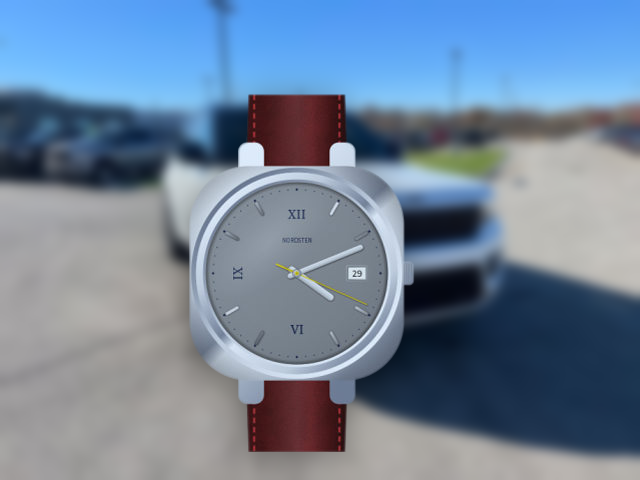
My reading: 4:11:19
